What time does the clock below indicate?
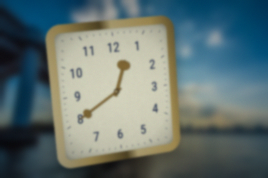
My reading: 12:40
